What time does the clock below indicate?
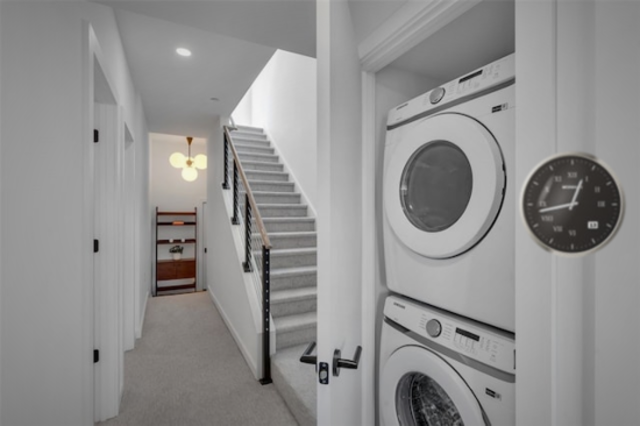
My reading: 12:43
